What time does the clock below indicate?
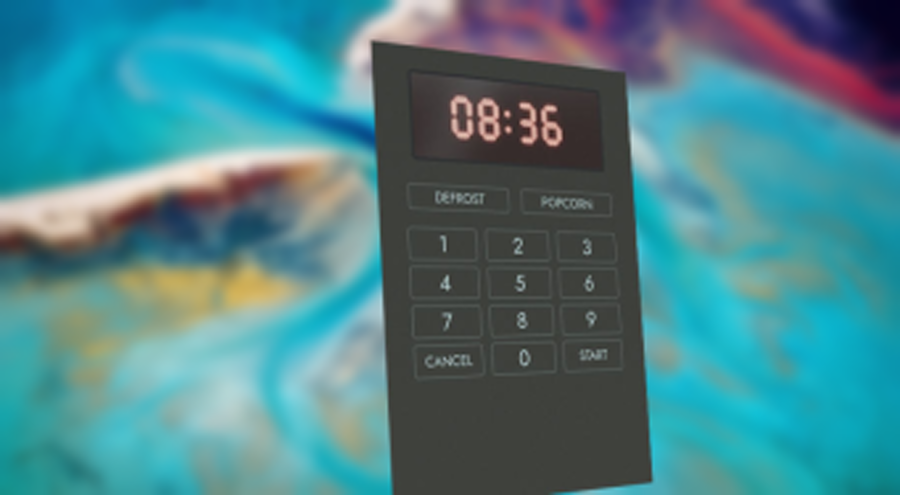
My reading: 8:36
